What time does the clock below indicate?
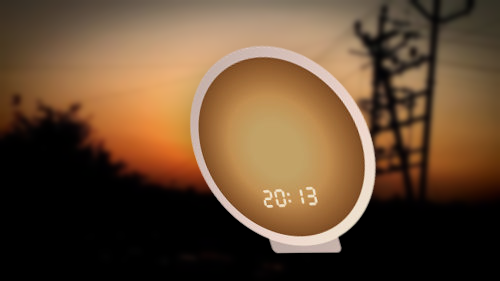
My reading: 20:13
